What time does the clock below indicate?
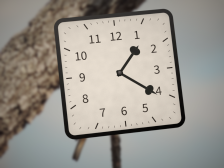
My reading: 1:21
